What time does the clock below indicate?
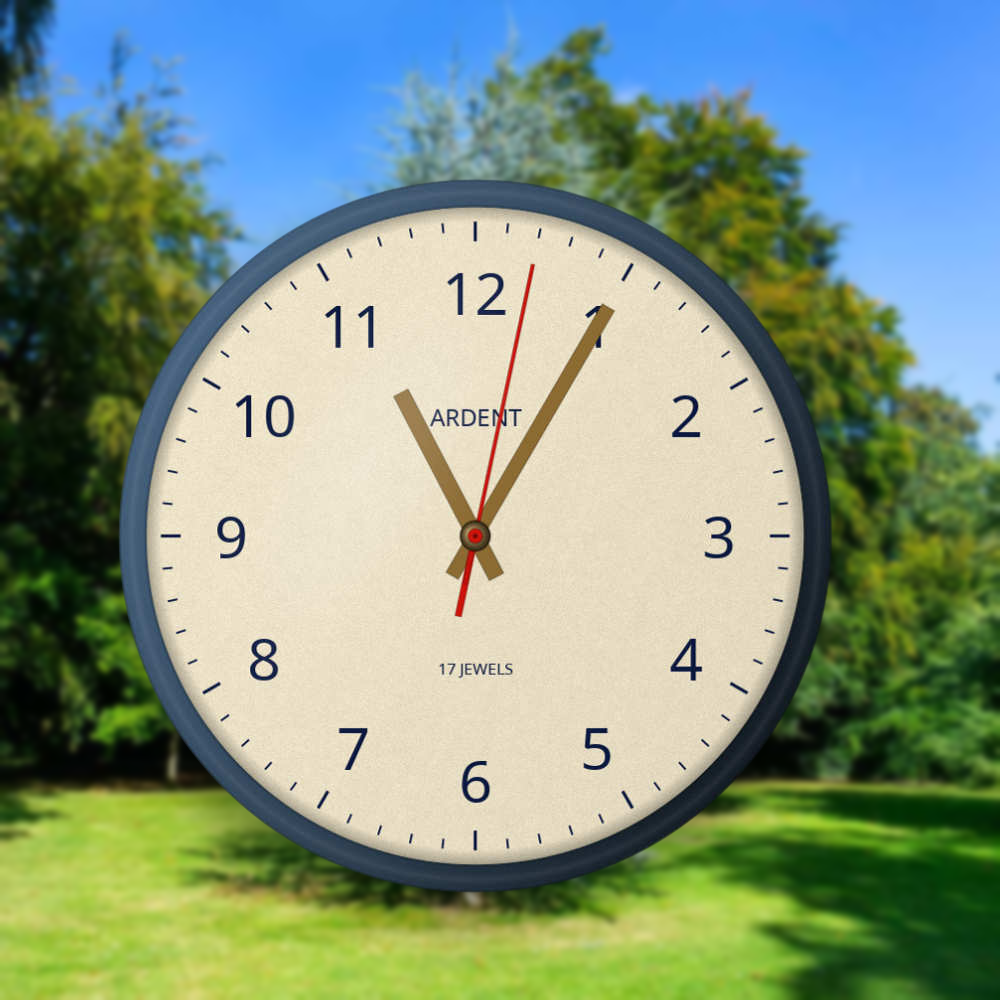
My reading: 11:05:02
